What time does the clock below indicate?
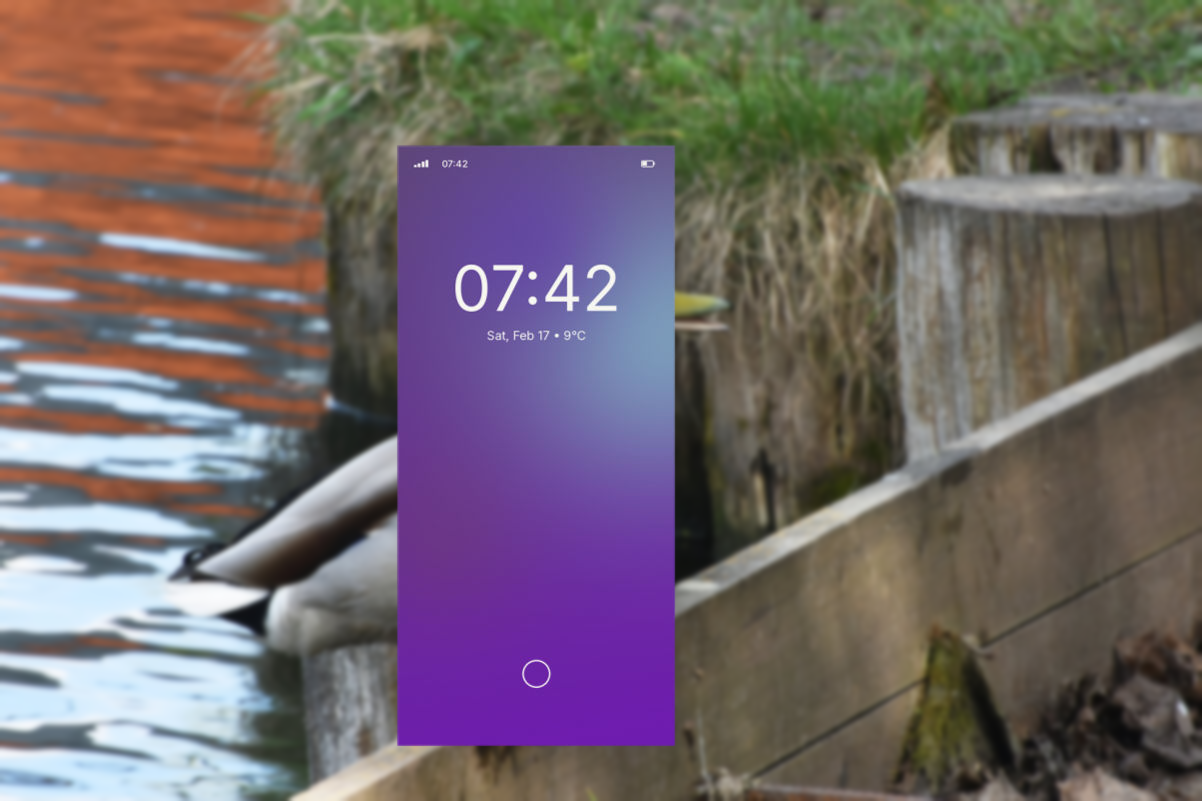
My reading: 7:42
